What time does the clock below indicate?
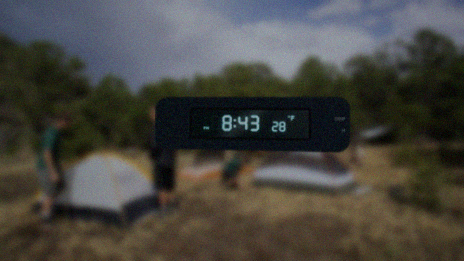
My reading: 8:43
